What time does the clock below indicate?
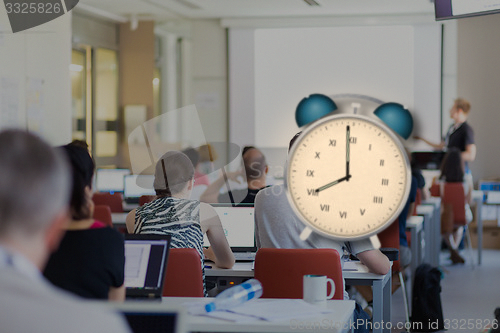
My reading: 7:59
